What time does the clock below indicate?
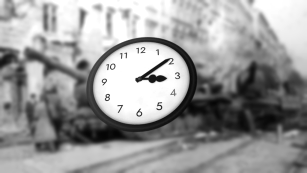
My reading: 3:09
